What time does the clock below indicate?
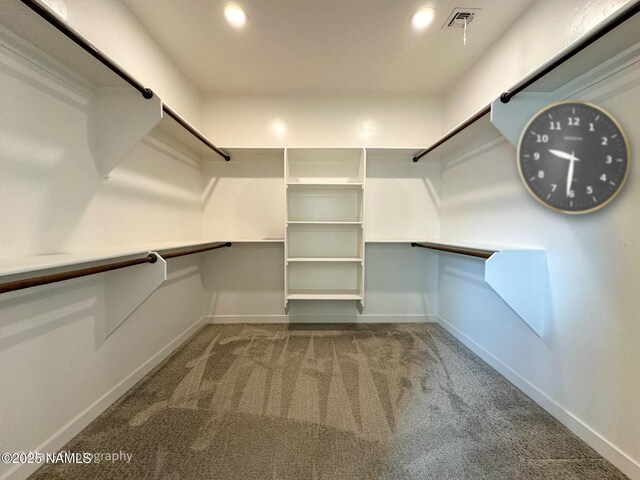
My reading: 9:31
